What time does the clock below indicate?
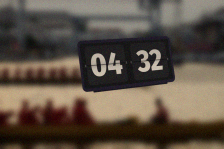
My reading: 4:32
